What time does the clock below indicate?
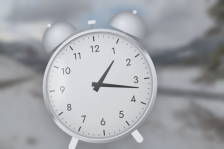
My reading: 1:17
